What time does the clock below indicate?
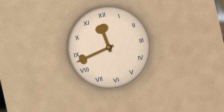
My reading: 11:43
